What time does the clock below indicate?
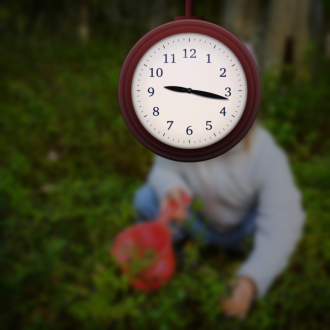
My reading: 9:17
